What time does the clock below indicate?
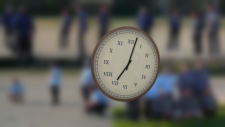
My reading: 7:02
